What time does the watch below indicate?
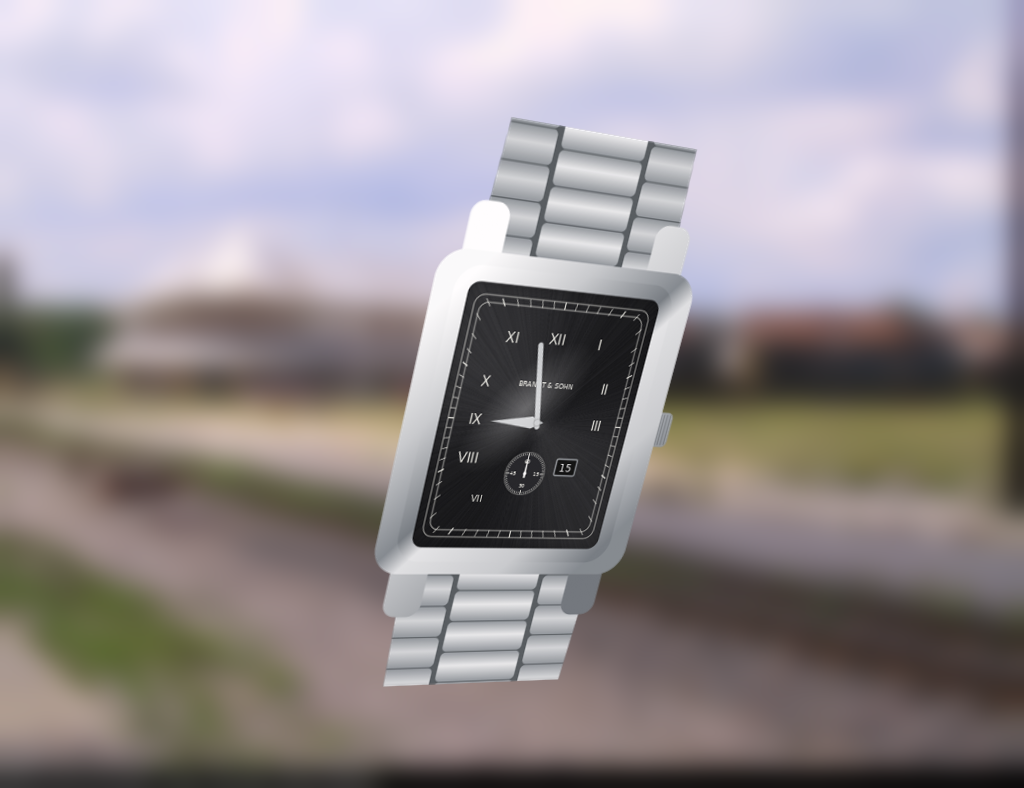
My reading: 8:58
